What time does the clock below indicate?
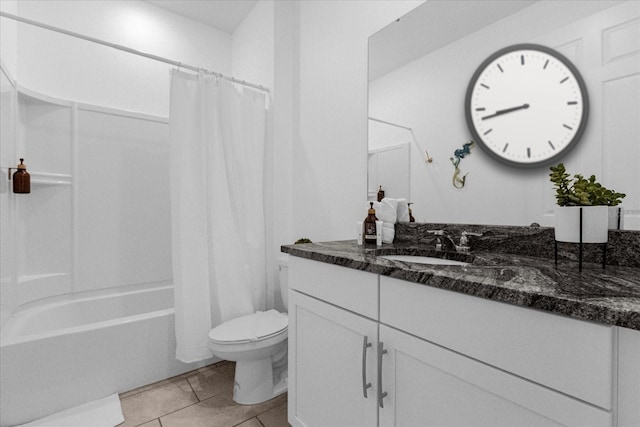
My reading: 8:43
